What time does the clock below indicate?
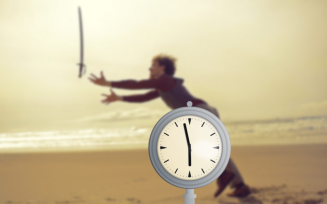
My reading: 5:58
